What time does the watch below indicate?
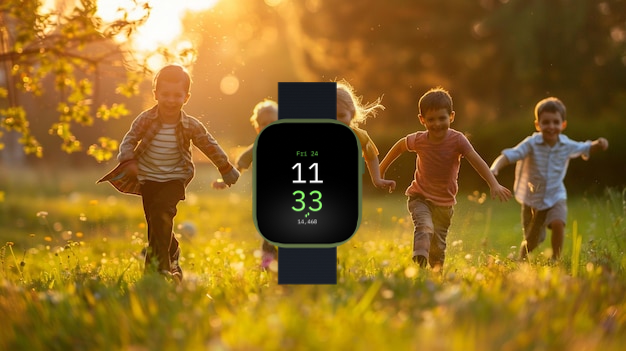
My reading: 11:33
